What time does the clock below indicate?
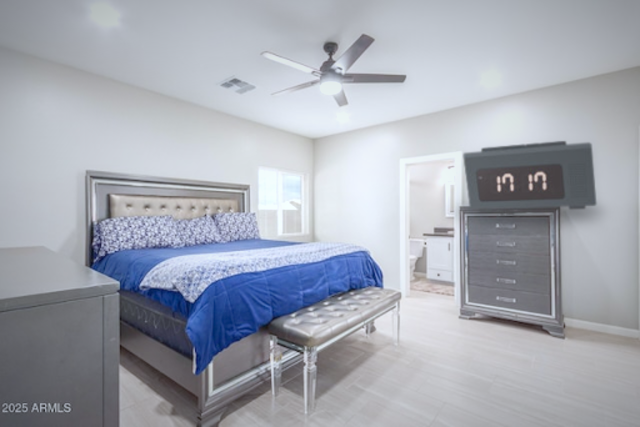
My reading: 17:17
